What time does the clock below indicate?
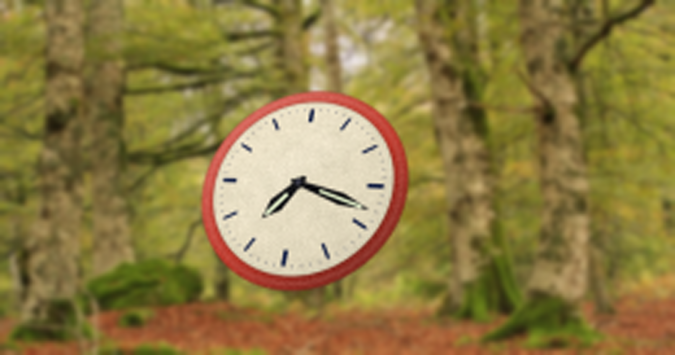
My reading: 7:18
